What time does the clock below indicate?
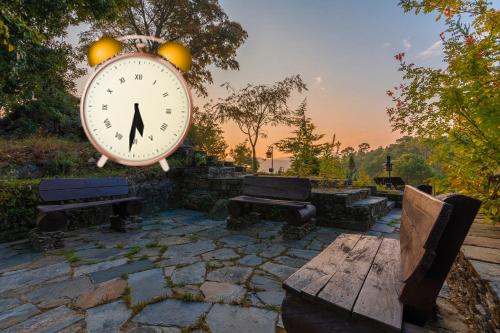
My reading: 5:31
